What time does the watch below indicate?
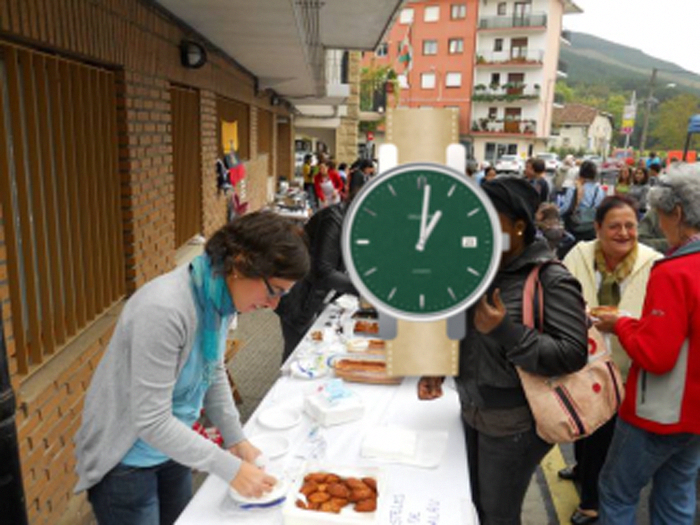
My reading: 1:01
